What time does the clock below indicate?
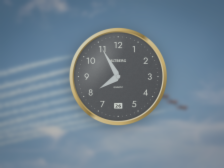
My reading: 7:55
